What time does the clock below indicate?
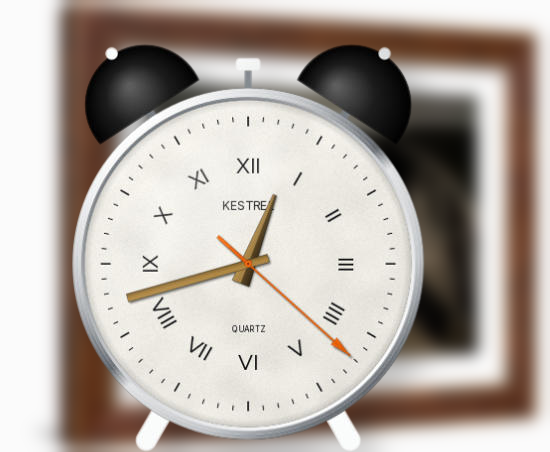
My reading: 12:42:22
